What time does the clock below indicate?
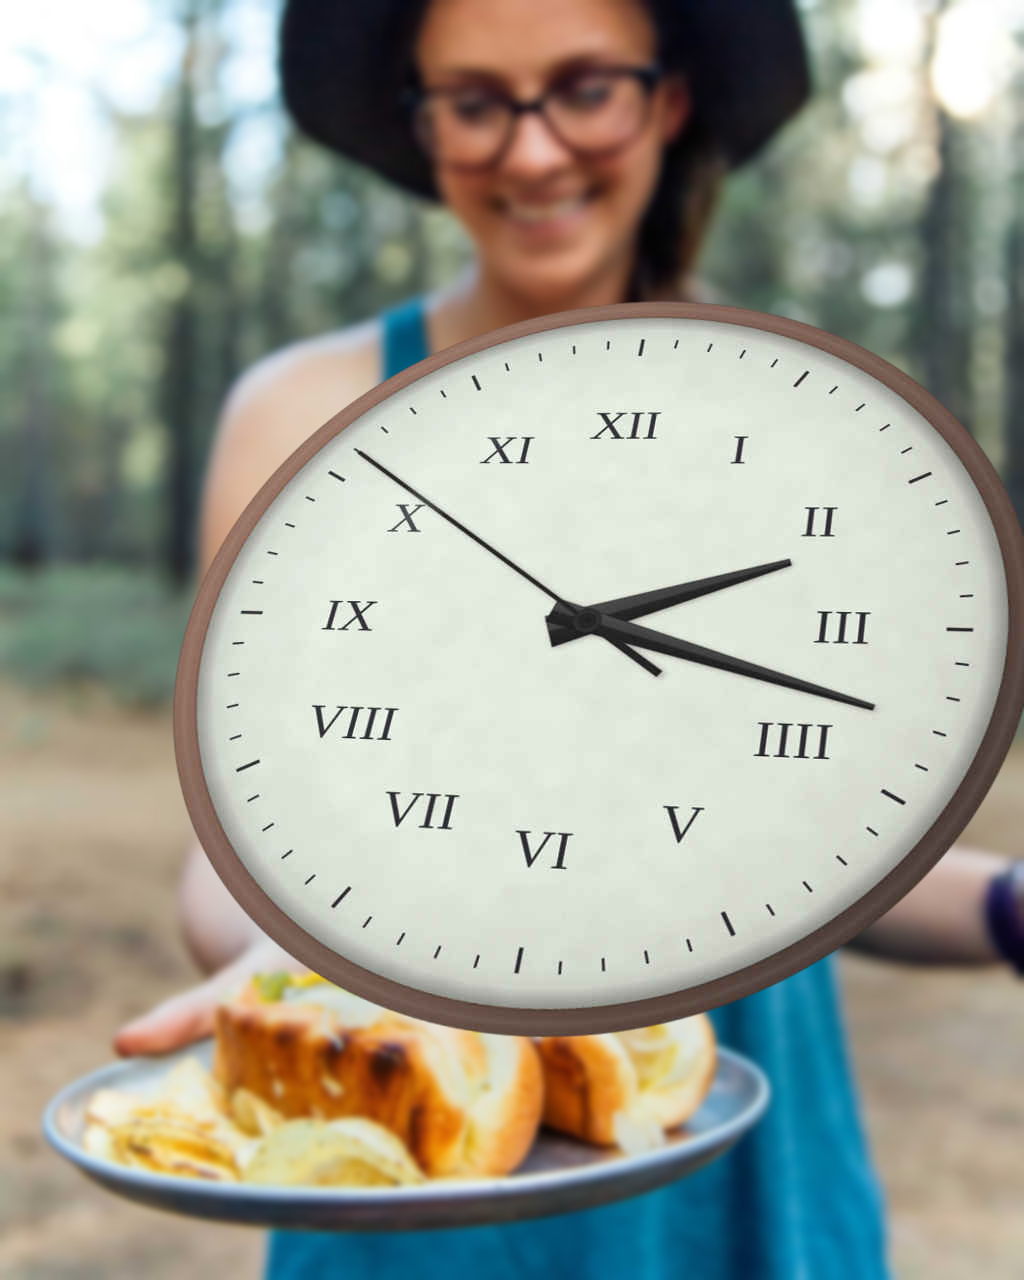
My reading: 2:17:51
